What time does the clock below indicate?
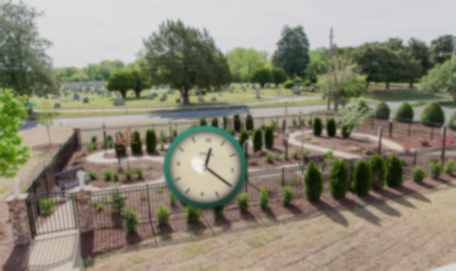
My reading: 12:20
